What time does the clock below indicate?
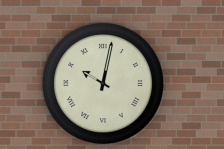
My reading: 10:02
